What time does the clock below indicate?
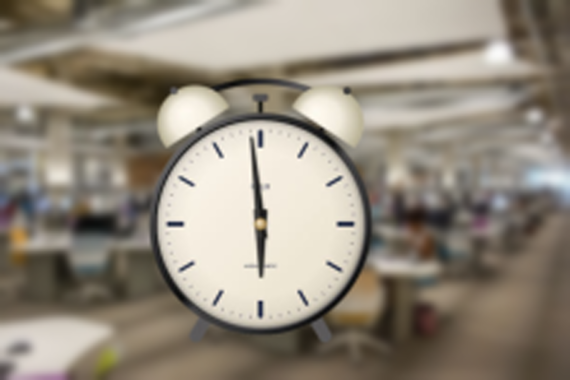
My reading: 5:59
